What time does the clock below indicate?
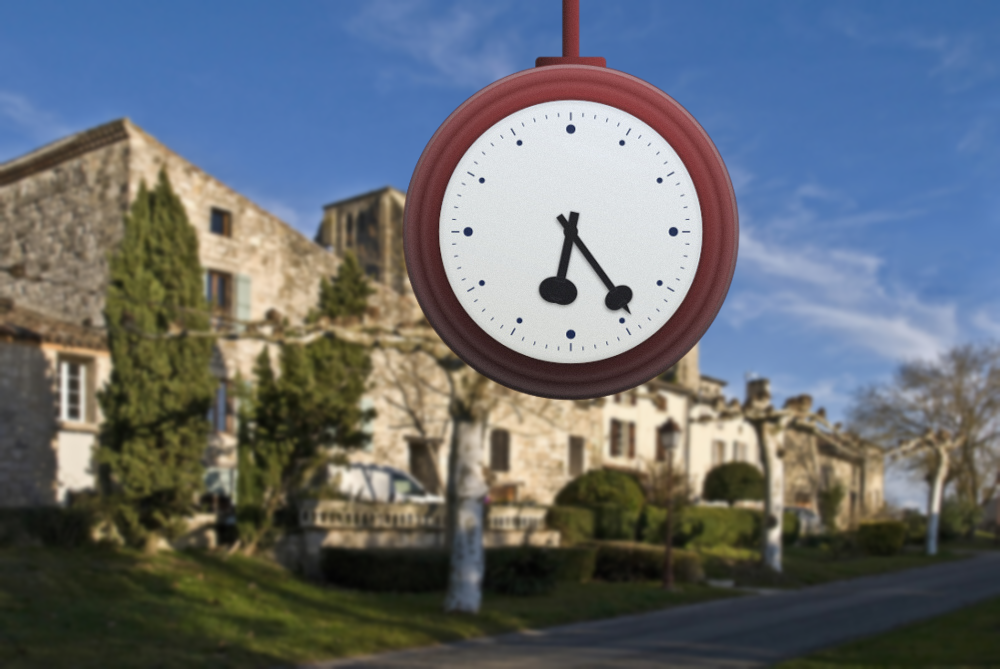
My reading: 6:24
